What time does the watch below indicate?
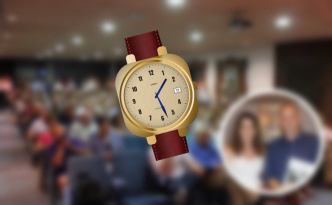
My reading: 1:28
